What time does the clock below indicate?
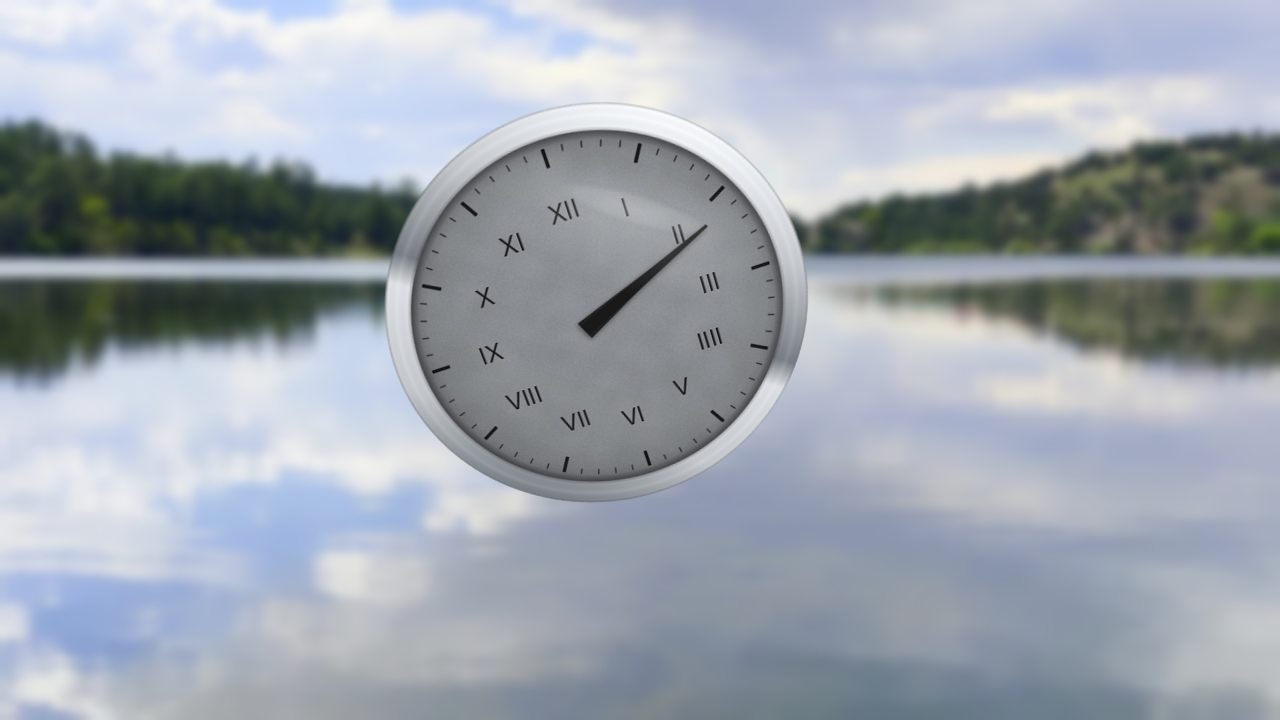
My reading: 2:11
